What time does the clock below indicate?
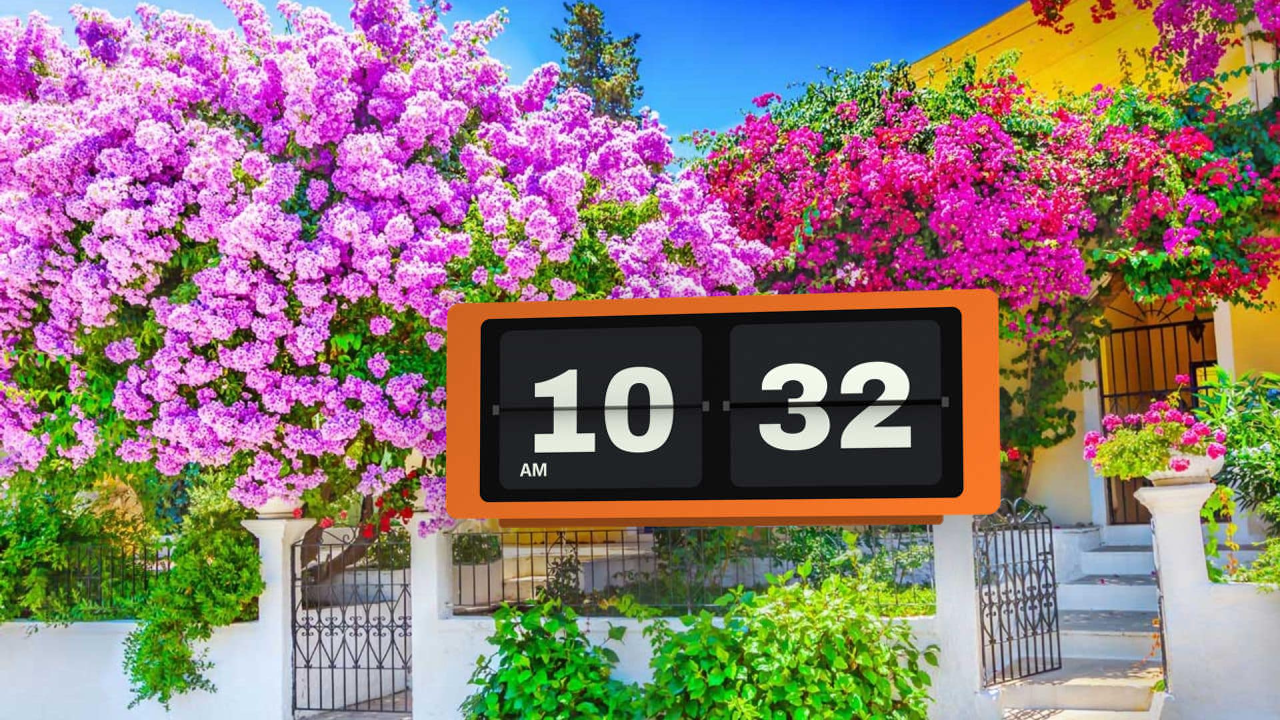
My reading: 10:32
